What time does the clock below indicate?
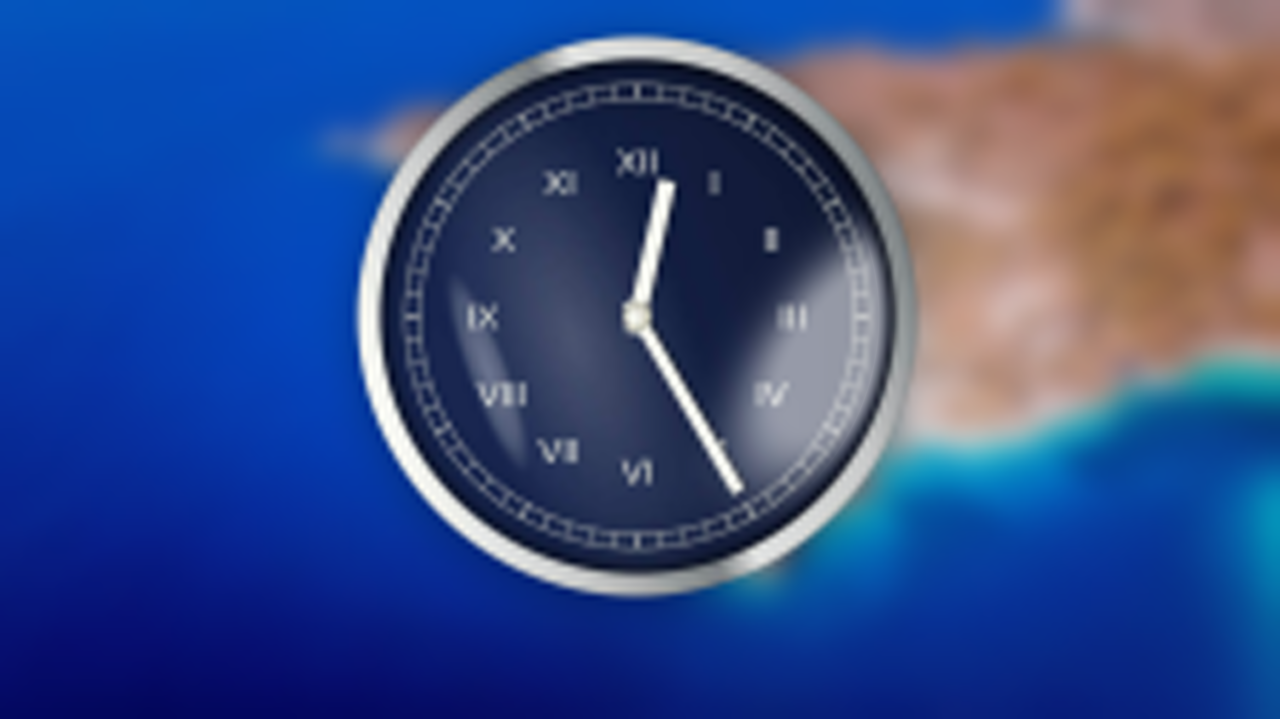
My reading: 12:25
